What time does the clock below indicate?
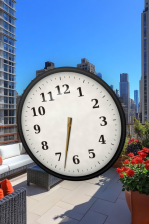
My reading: 6:33
